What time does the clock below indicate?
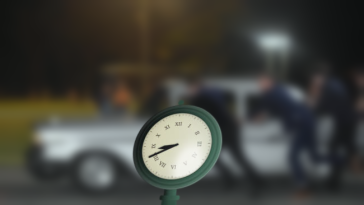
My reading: 8:41
